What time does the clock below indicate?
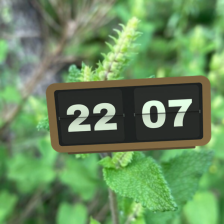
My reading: 22:07
